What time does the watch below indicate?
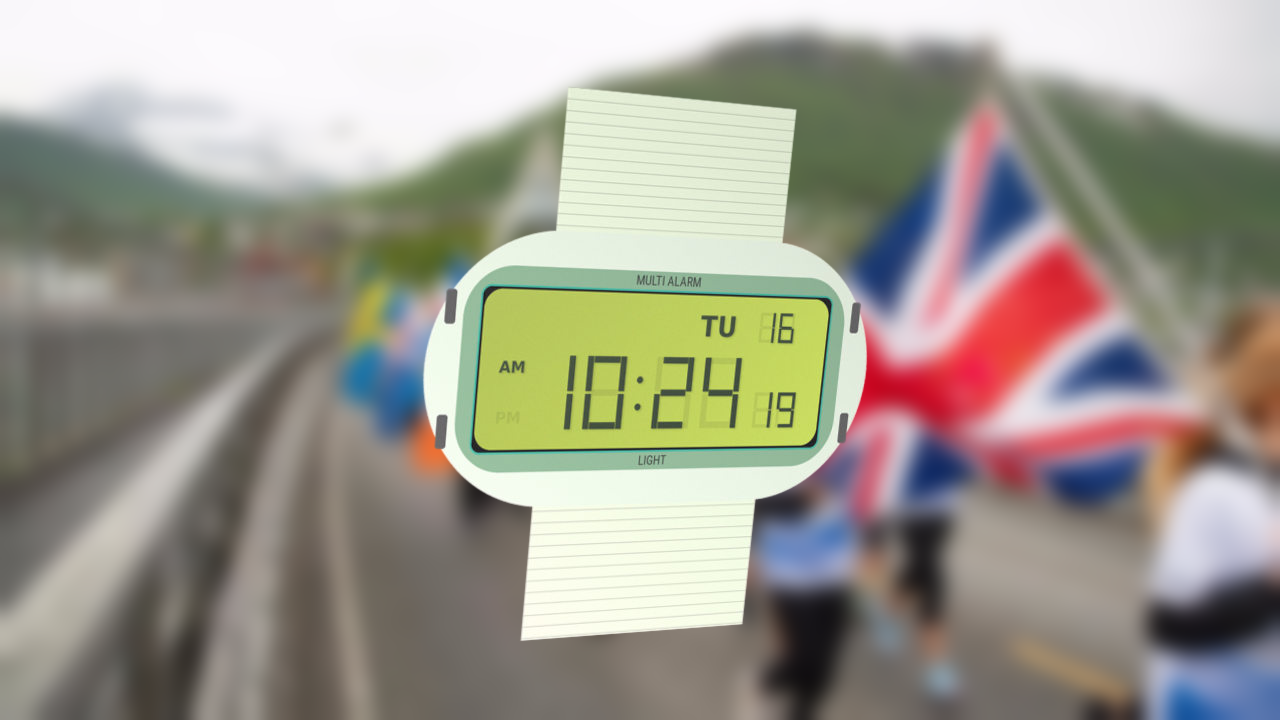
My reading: 10:24:19
